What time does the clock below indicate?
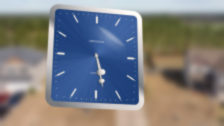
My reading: 5:28
